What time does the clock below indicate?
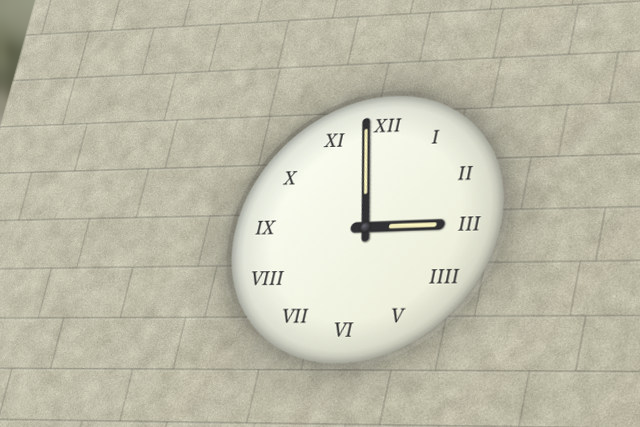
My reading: 2:58
